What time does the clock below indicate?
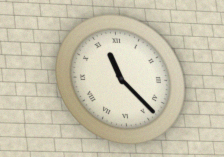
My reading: 11:23
